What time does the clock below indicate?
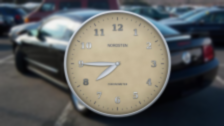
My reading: 7:45
